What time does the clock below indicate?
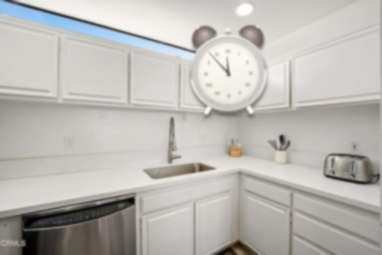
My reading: 11:53
